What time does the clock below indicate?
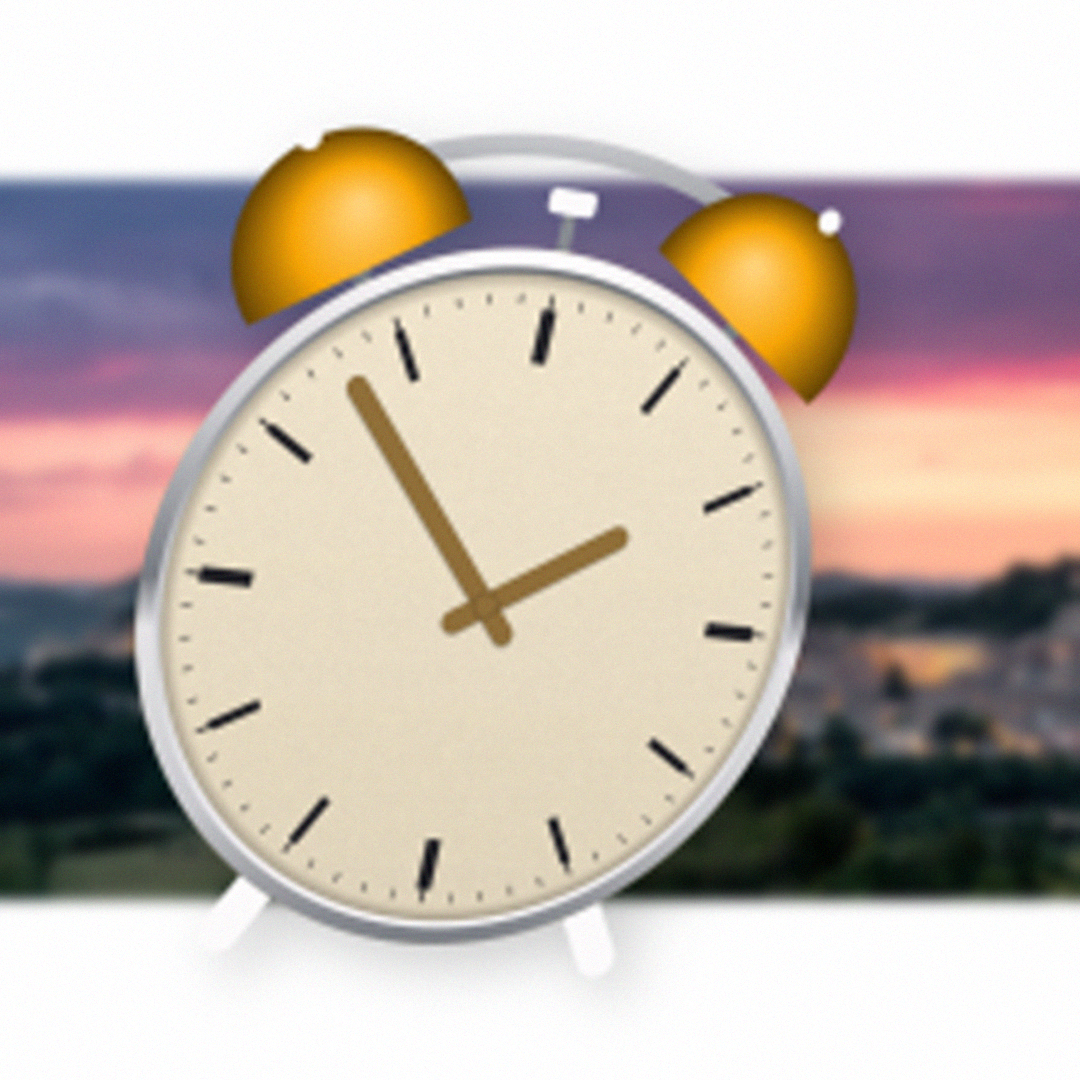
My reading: 1:53
